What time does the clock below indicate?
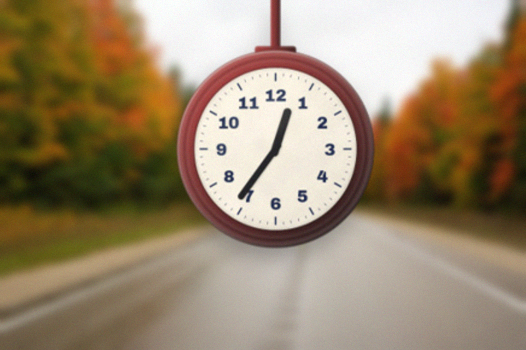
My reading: 12:36
